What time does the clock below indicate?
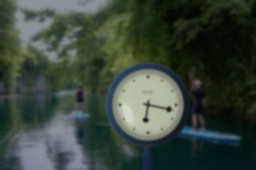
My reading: 6:17
